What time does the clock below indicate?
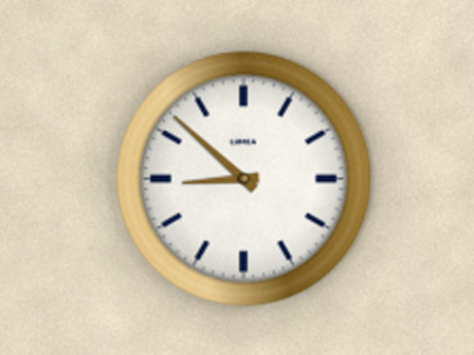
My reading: 8:52
